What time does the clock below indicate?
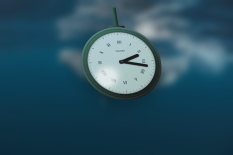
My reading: 2:17
